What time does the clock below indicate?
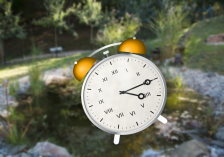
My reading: 4:15
